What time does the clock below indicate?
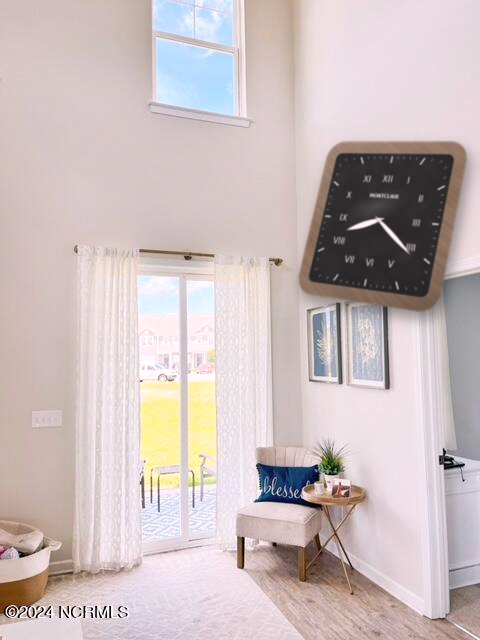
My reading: 8:21
